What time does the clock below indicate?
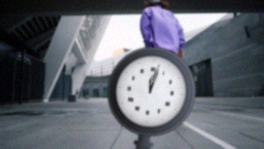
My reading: 12:02
